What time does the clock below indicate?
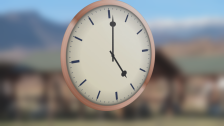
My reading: 5:01
